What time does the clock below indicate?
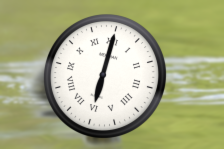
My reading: 6:00
